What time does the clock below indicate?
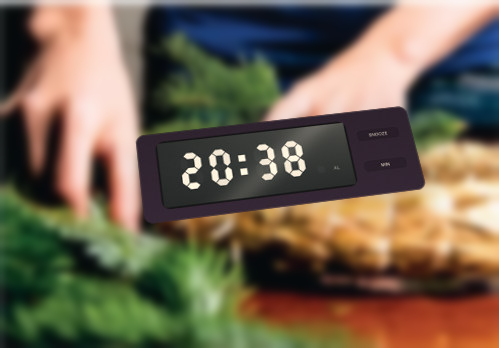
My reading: 20:38
